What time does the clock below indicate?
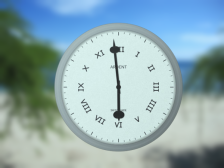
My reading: 5:59
